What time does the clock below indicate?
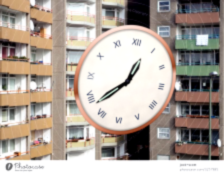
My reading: 12:38
